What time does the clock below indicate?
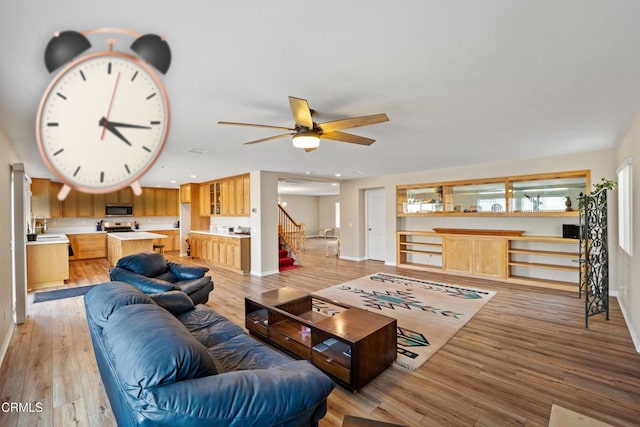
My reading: 4:16:02
